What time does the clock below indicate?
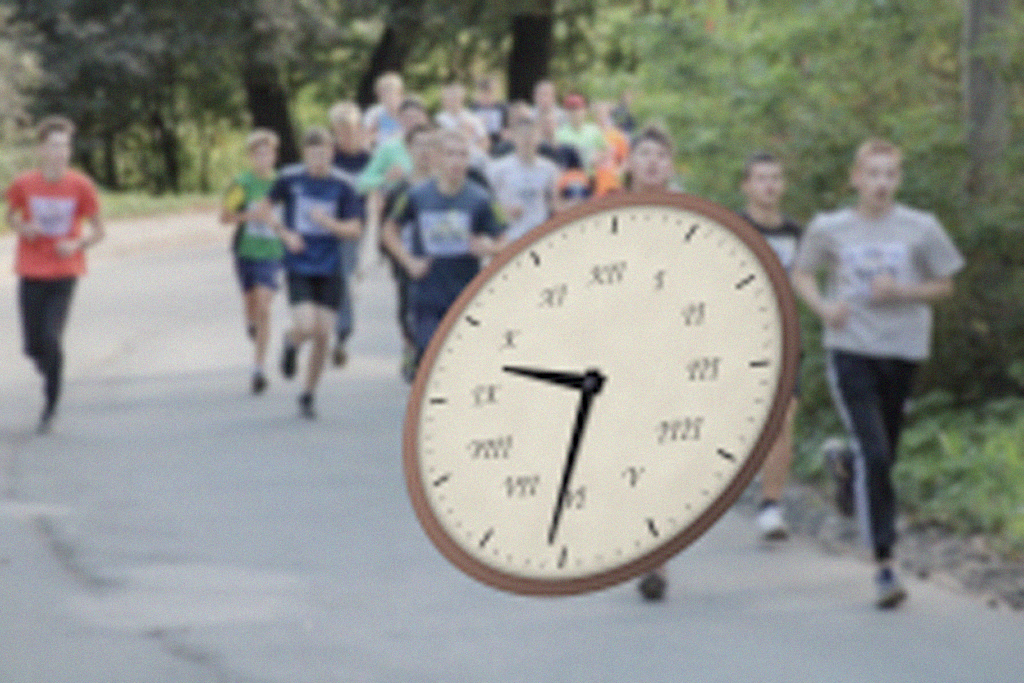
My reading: 9:31
